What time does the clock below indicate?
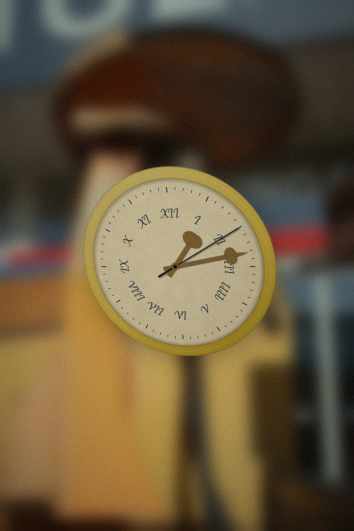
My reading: 1:13:10
